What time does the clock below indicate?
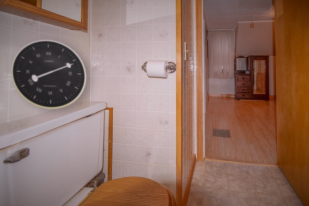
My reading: 8:11
